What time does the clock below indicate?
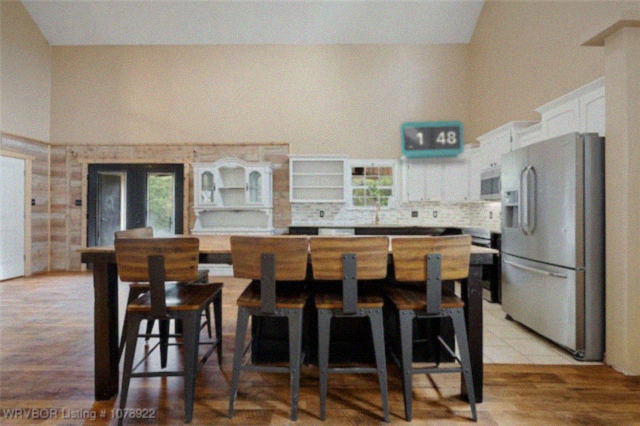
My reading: 1:48
